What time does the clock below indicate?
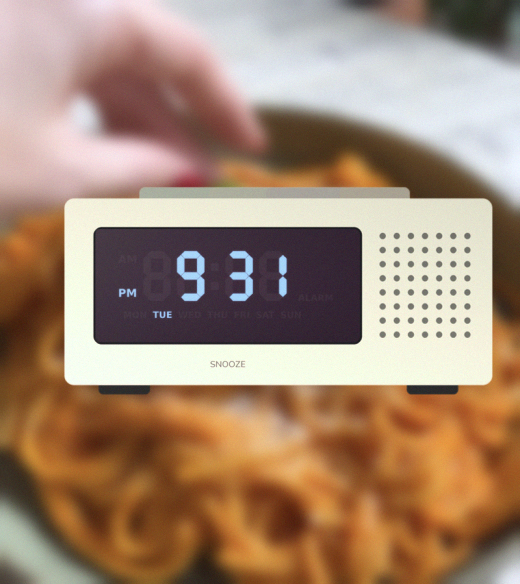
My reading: 9:31
